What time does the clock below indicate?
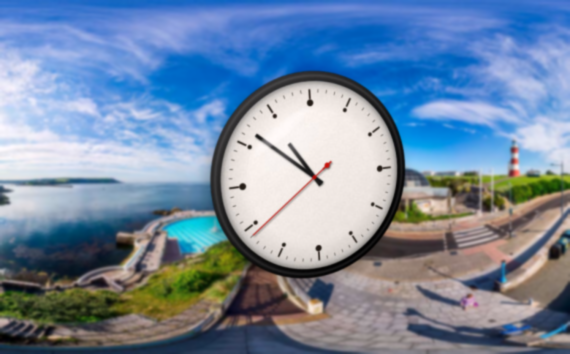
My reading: 10:51:39
